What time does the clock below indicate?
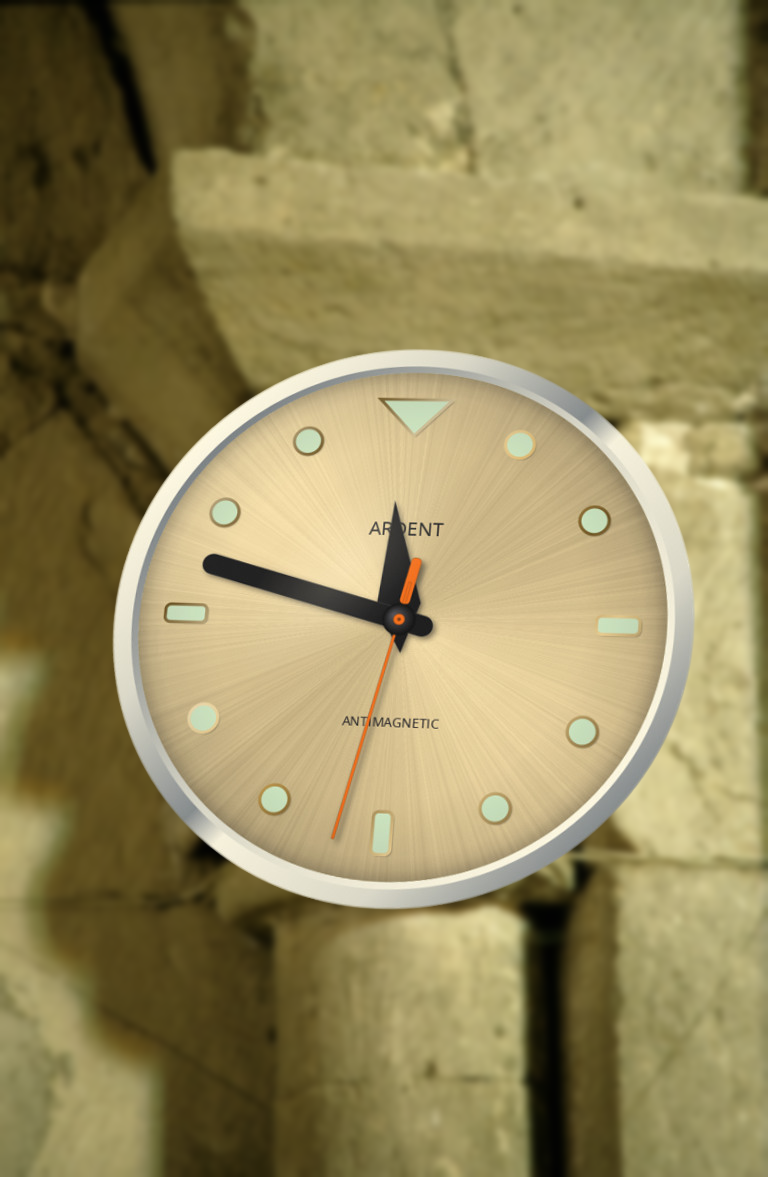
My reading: 11:47:32
